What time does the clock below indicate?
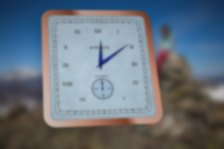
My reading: 12:09
